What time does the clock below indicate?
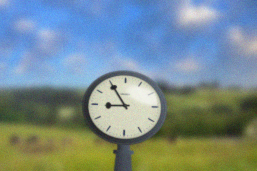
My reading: 8:55
